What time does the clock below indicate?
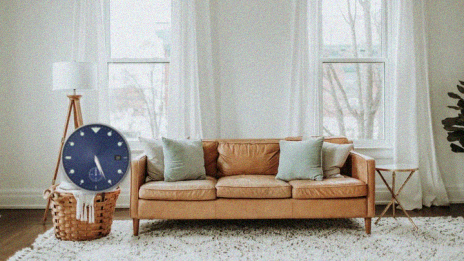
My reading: 5:26
